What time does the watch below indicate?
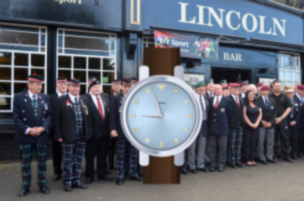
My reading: 8:57
